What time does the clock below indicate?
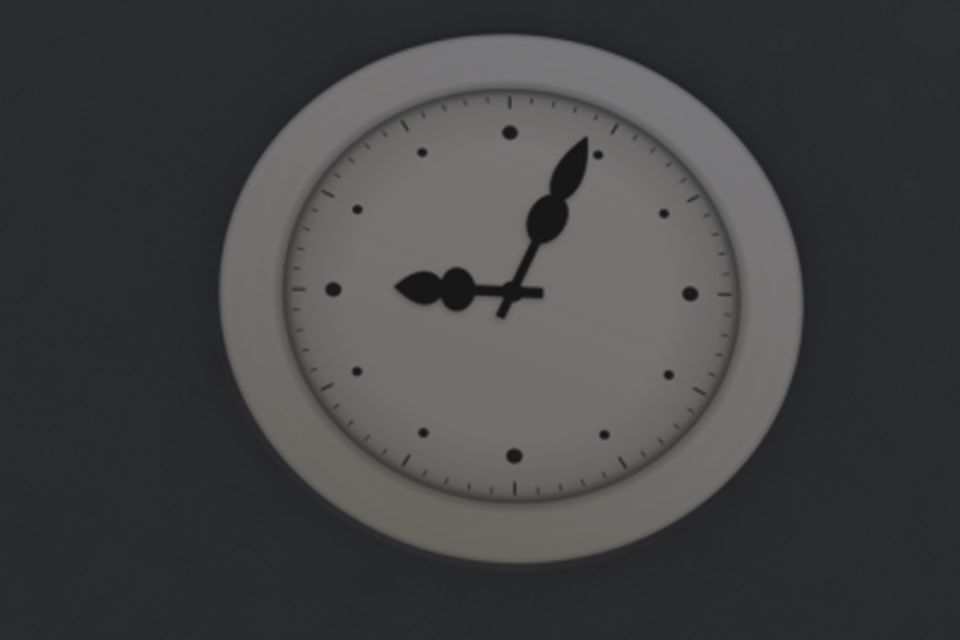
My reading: 9:04
